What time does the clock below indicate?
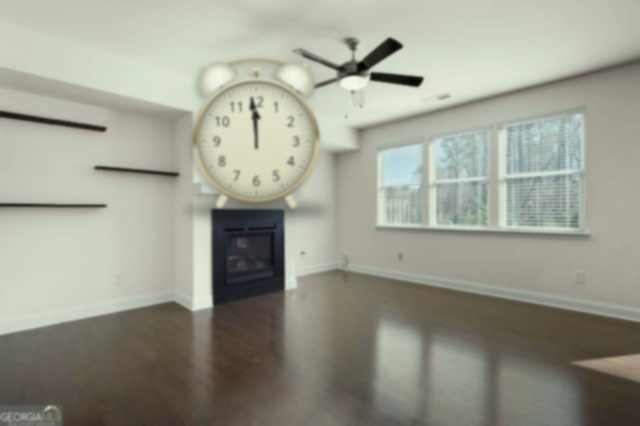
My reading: 11:59
